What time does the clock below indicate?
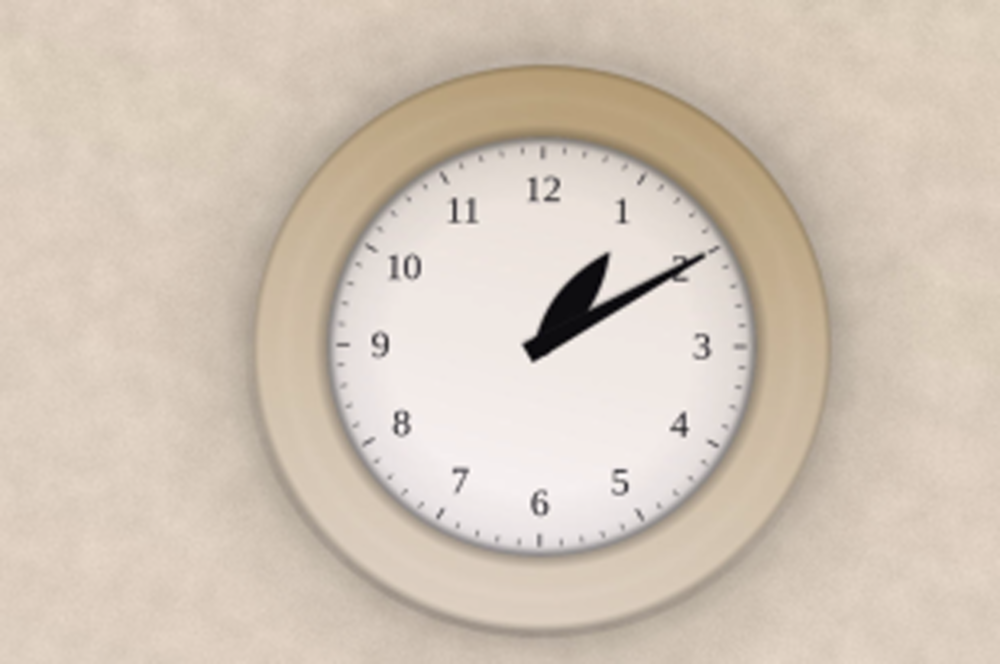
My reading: 1:10
